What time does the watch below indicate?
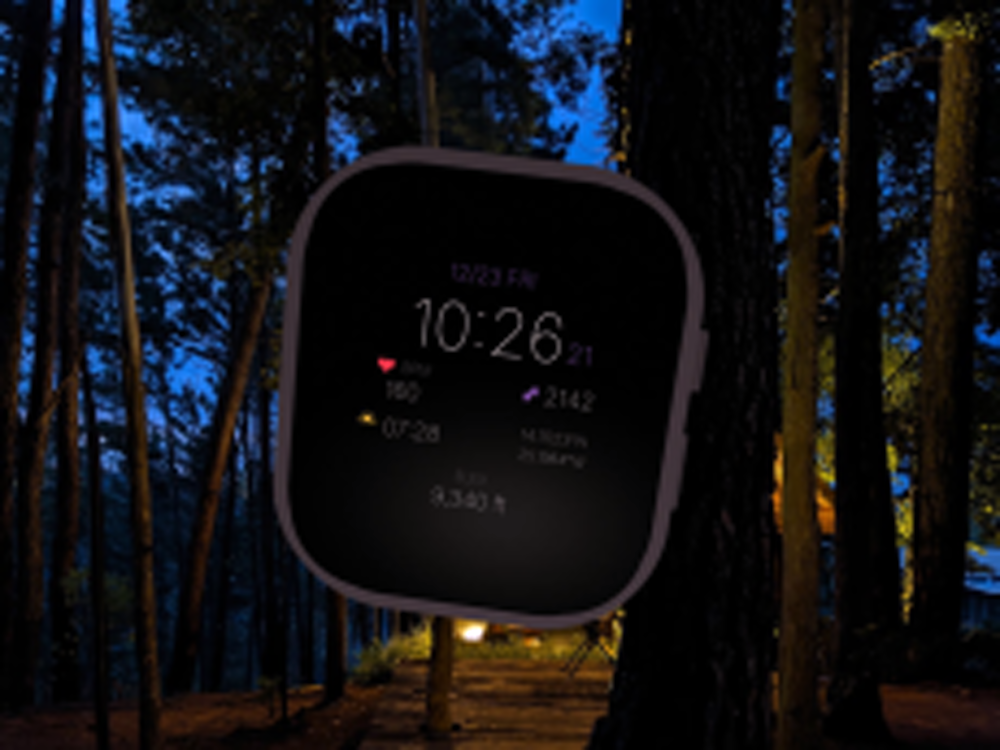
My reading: 10:26
